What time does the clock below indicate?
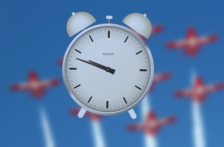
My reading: 9:48
